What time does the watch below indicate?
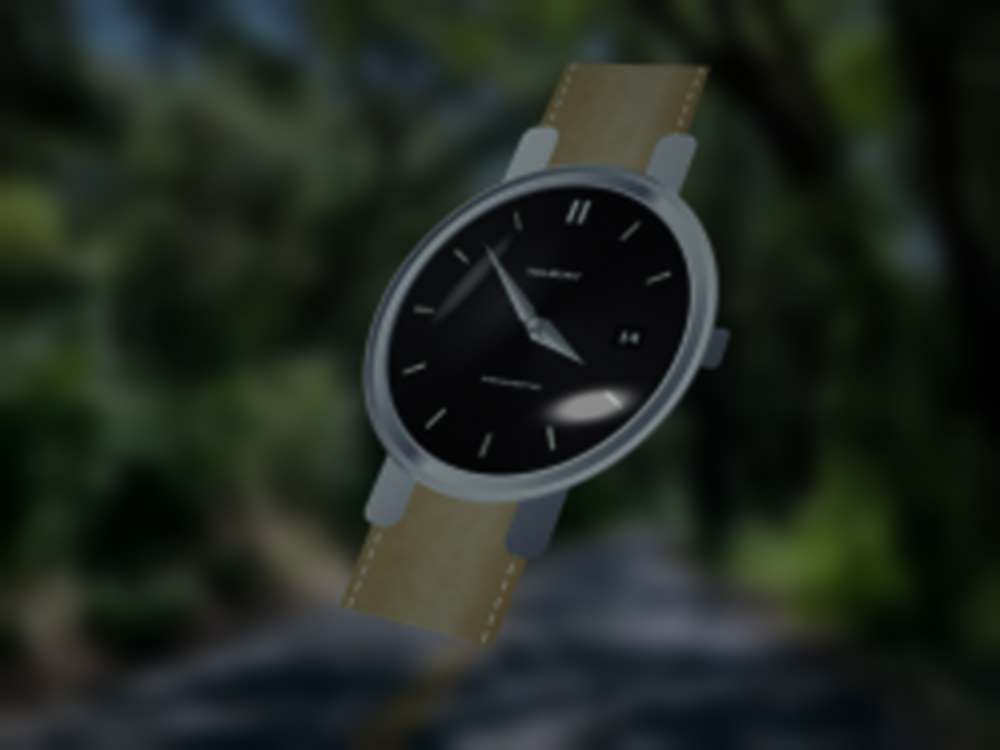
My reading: 3:52
